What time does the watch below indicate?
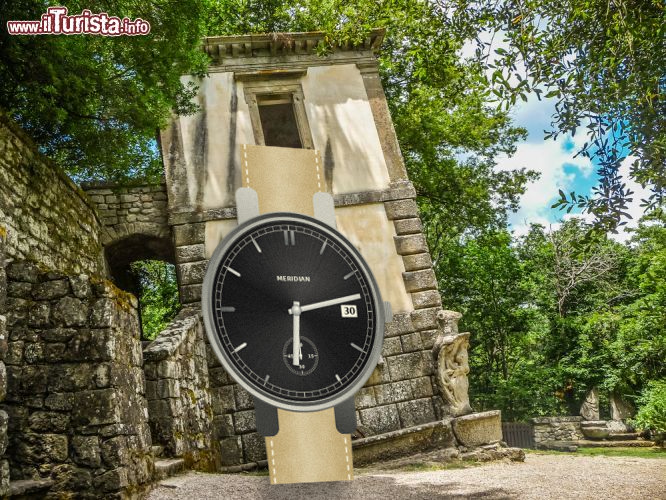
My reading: 6:13
